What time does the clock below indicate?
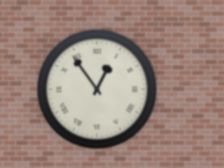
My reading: 12:54
